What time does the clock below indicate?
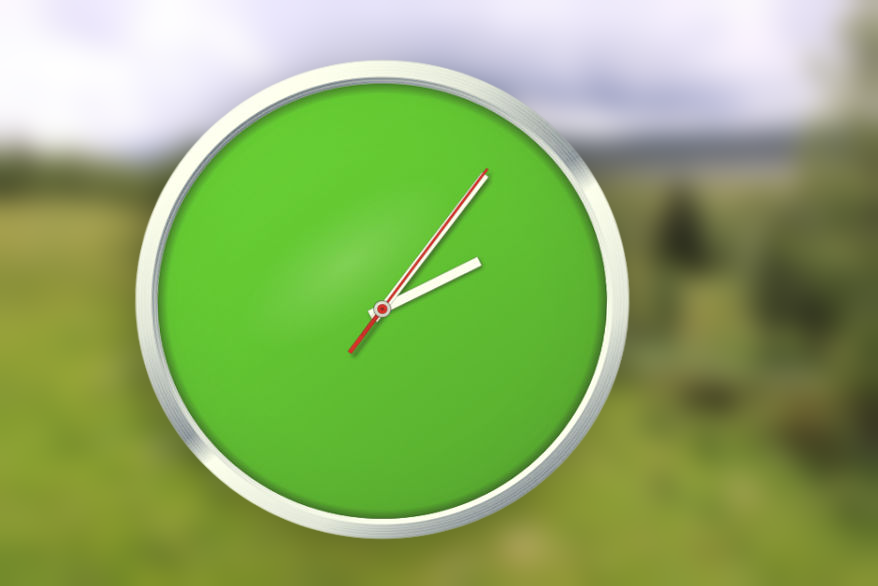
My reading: 2:06:06
